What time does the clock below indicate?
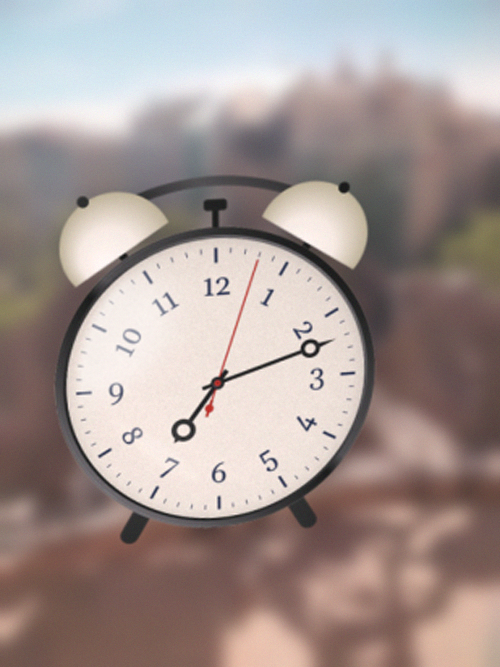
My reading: 7:12:03
